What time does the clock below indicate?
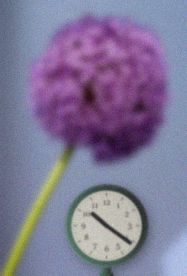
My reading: 10:21
